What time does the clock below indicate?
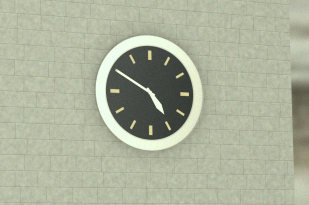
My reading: 4:50
